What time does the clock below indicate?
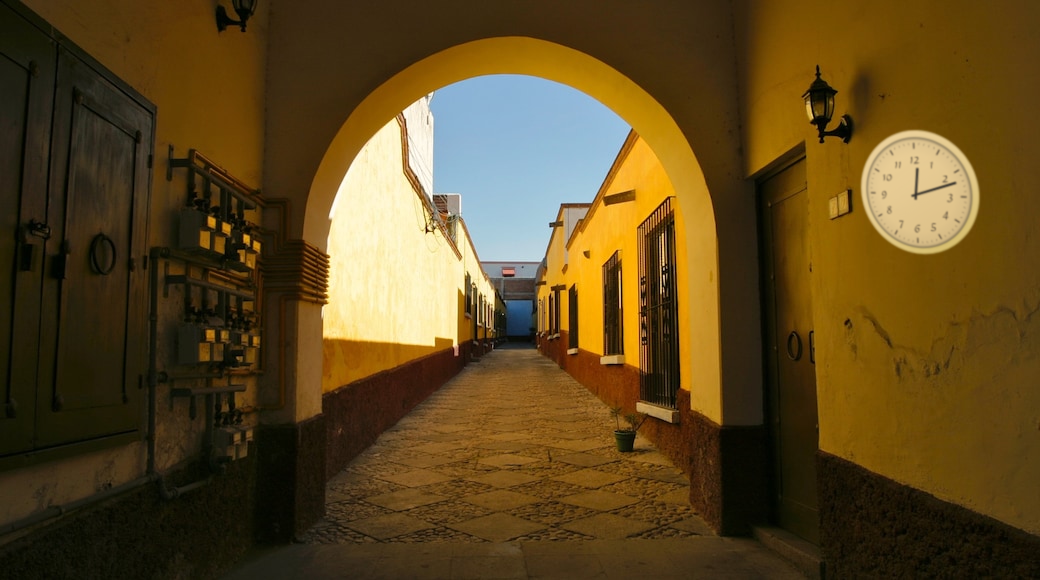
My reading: 12:12
